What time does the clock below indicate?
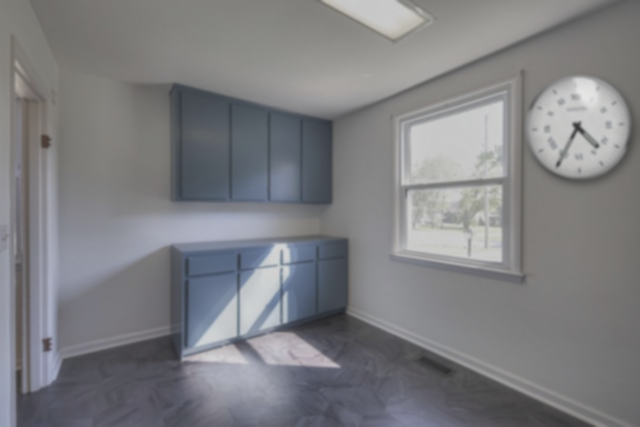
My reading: 4:35
